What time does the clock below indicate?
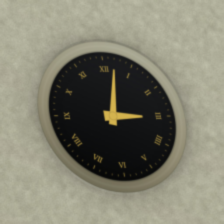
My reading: 3:02
